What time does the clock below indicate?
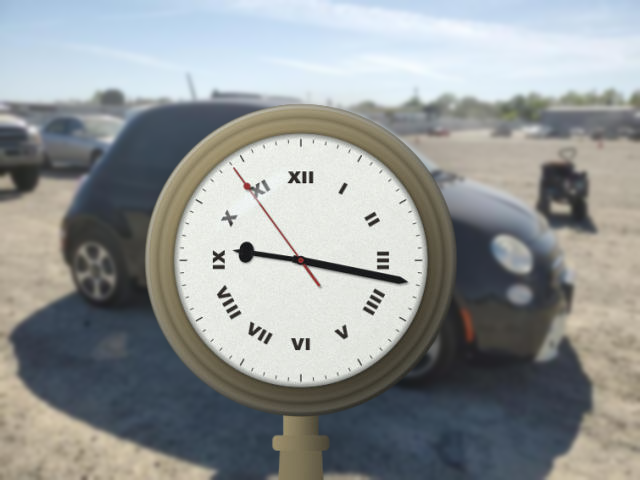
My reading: 9:16:54
